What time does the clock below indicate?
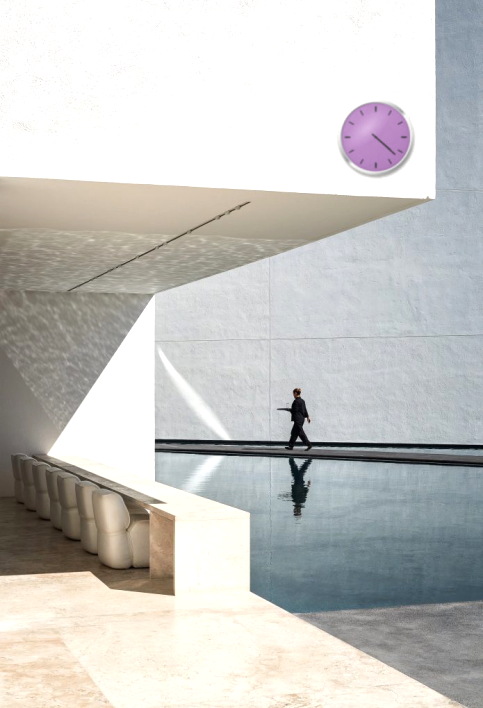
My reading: 4:22
